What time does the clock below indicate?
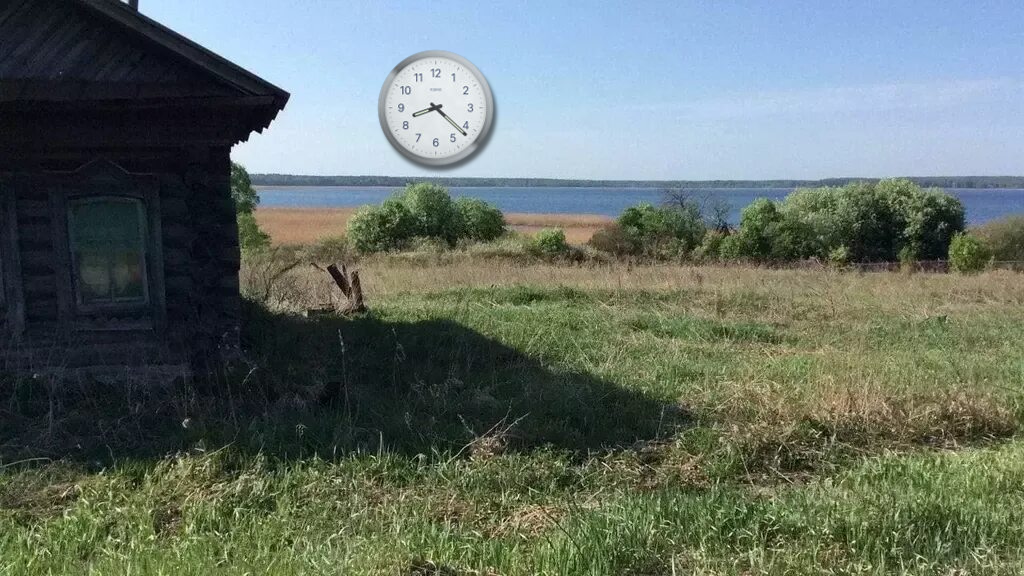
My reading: 8:22
